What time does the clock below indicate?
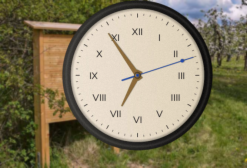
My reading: 6:54:12
